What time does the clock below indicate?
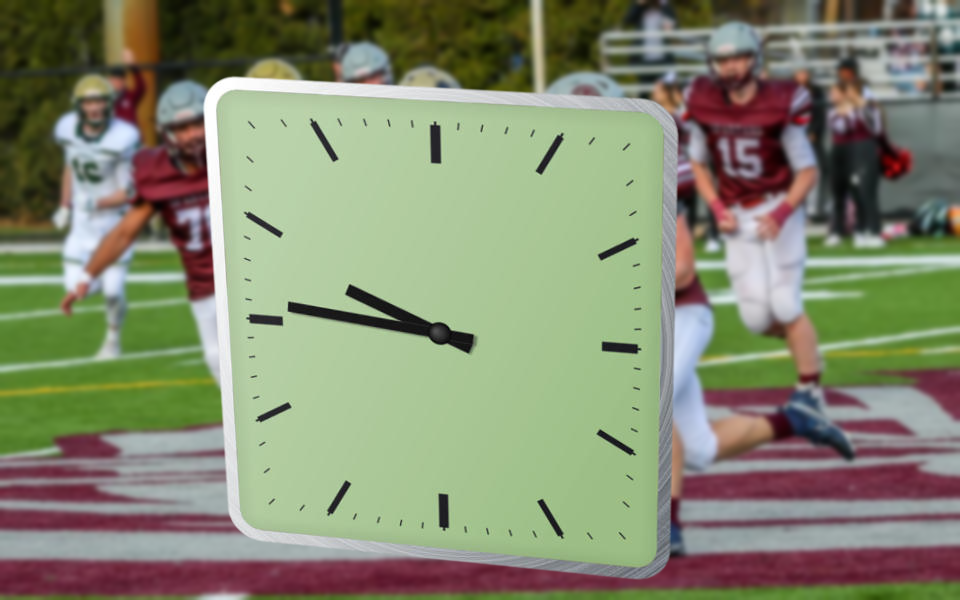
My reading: 9:46
